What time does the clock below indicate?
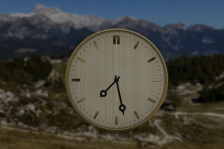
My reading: 7:28
